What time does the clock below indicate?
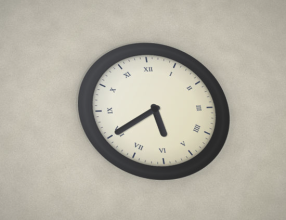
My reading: 5:40
